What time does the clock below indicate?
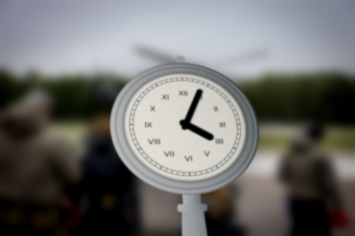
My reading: 4:04
